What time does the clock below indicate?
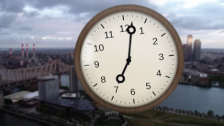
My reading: 7:02
